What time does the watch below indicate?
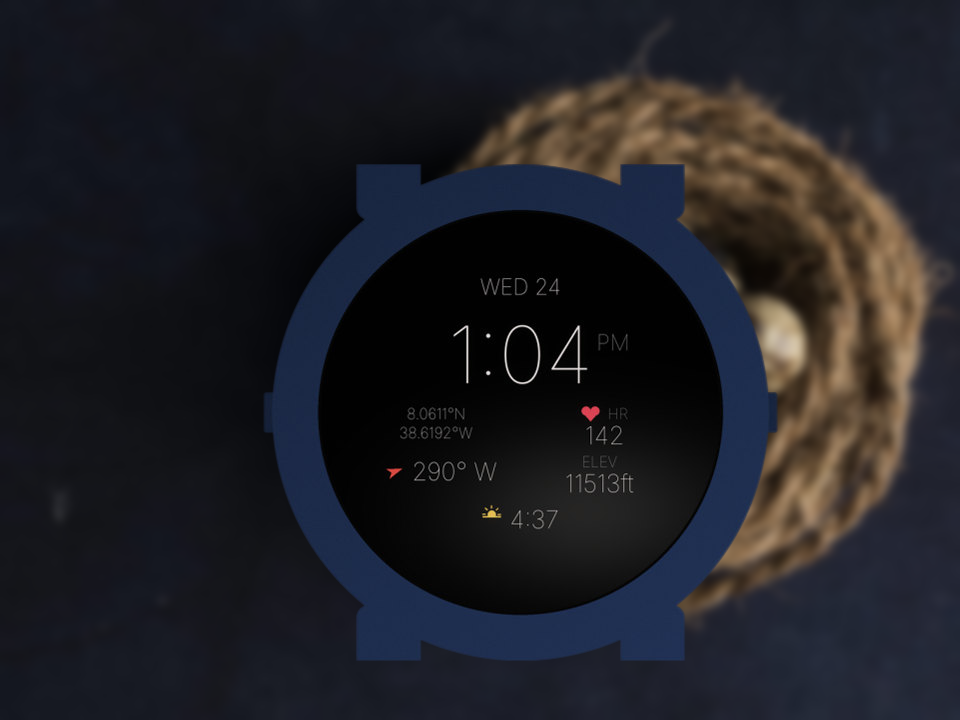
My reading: 1:04
